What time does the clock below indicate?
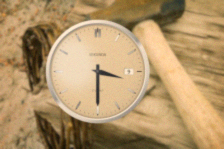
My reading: 3:30
